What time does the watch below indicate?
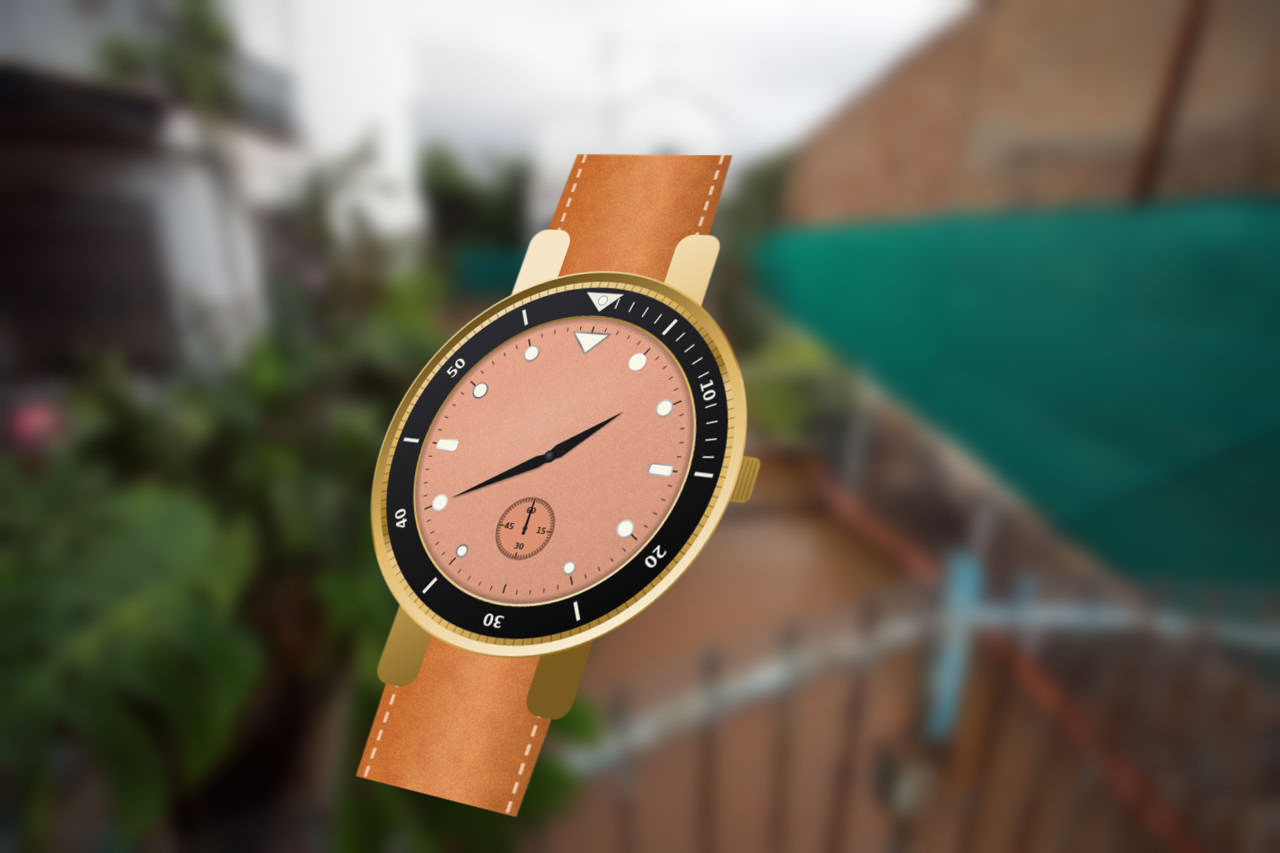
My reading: 1:40
